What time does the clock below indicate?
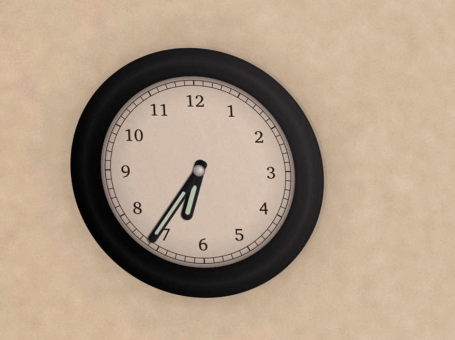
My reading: 6:36
